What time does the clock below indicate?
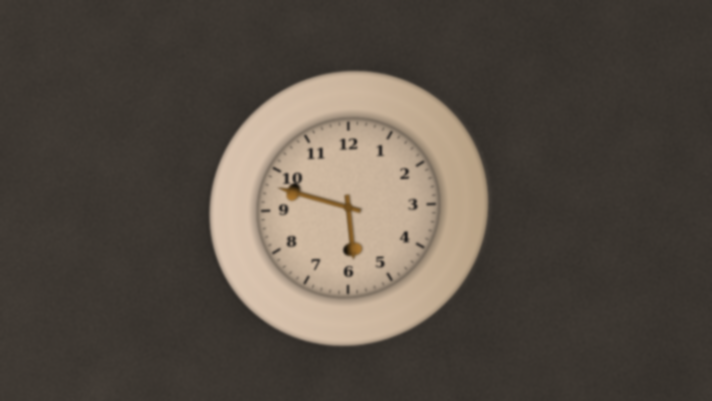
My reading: 5:48
